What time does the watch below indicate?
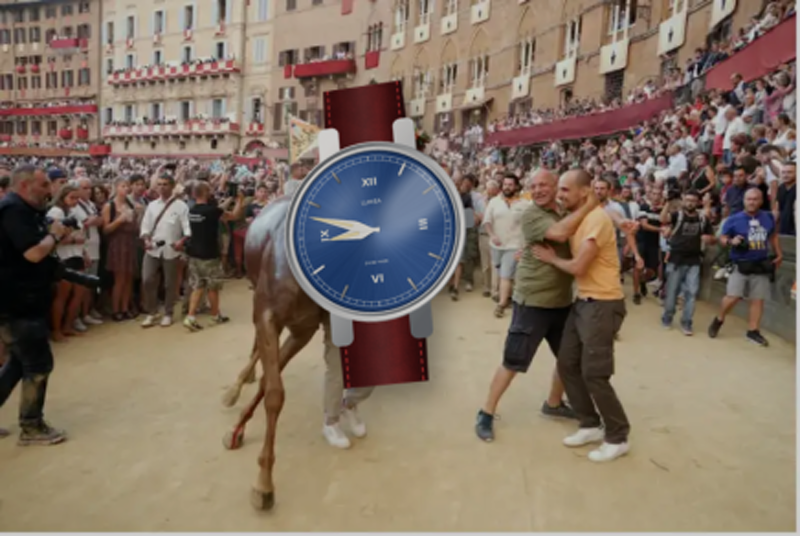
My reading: 8:48
